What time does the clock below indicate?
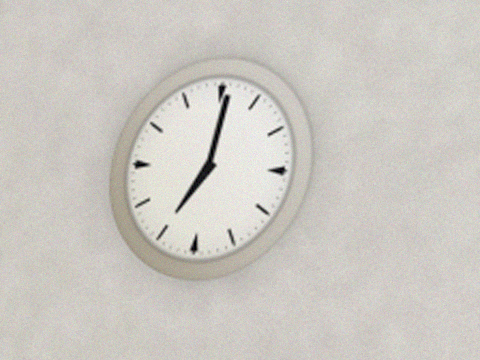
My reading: 7:01
